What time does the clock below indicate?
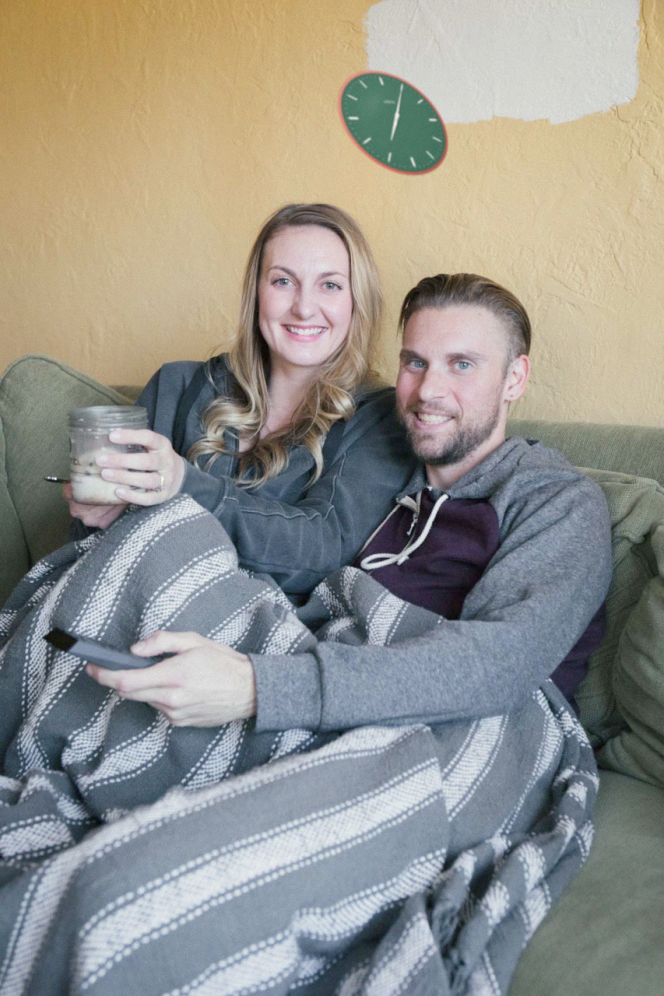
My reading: 7:05
